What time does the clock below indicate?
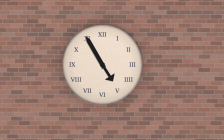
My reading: 4:55
